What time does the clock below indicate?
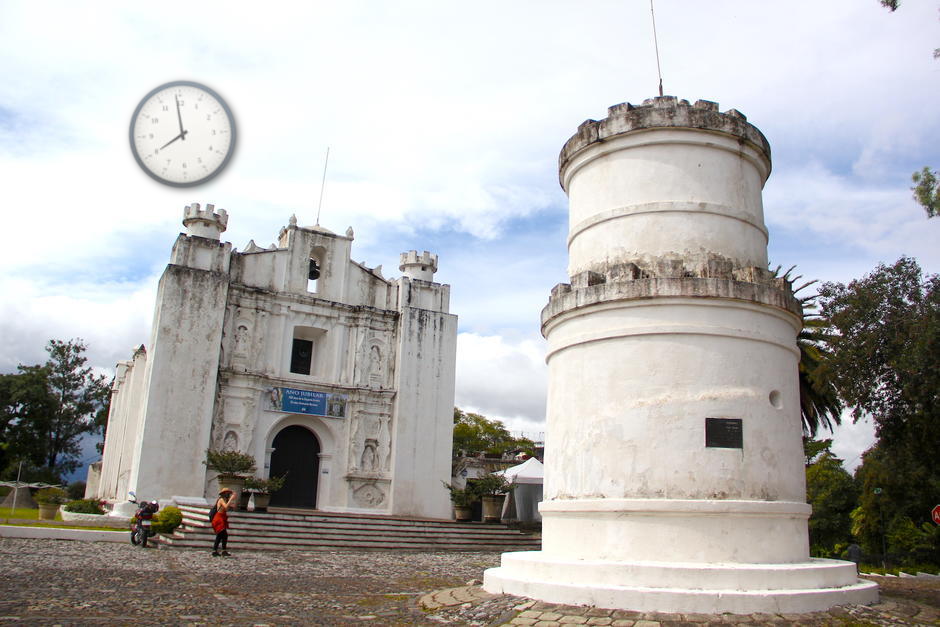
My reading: 7:59
